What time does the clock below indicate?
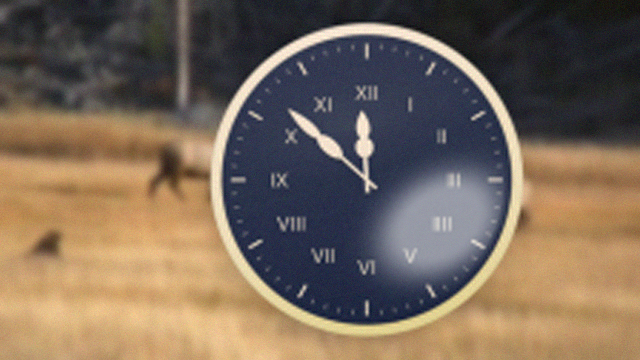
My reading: 11:52
